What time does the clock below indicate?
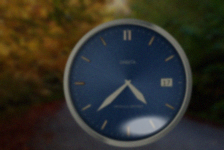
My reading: 4:38
